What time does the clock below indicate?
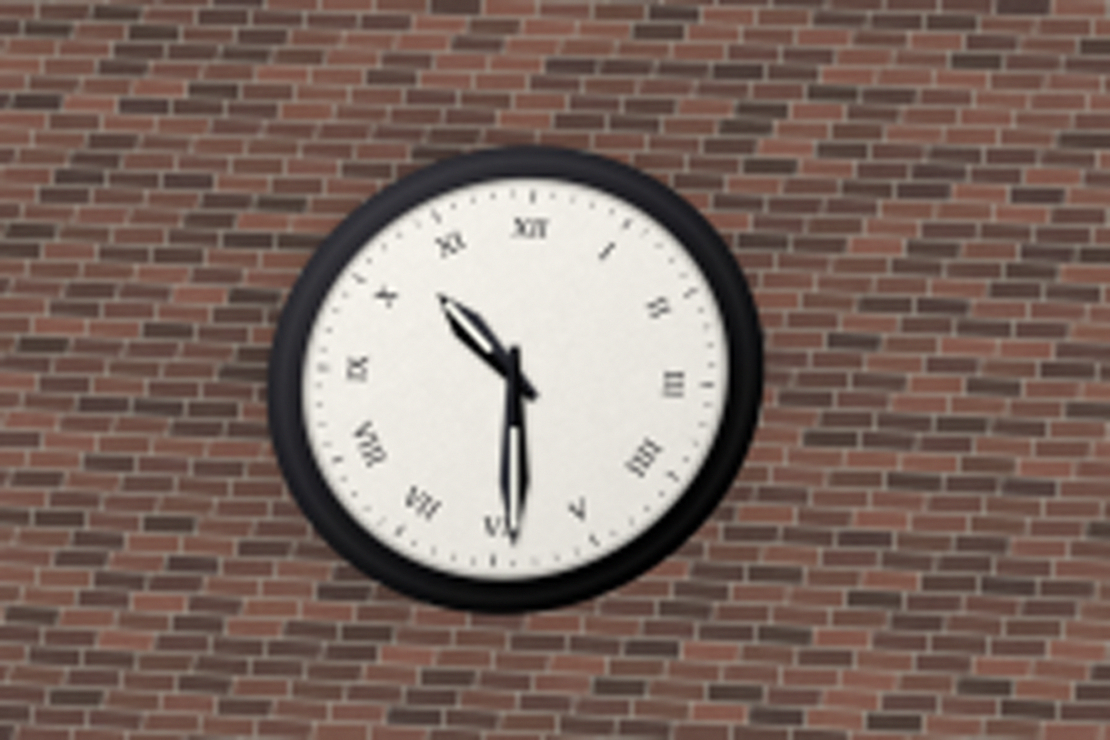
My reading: 10:29
